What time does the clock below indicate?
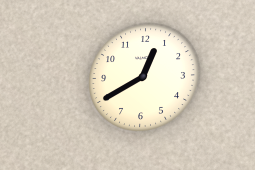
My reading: 12:40
